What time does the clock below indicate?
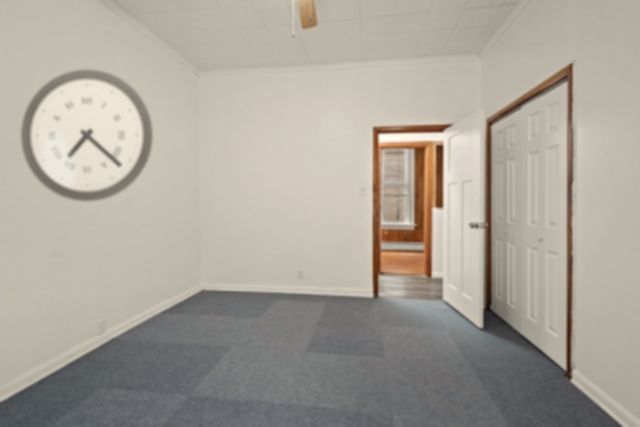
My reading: 7:22
